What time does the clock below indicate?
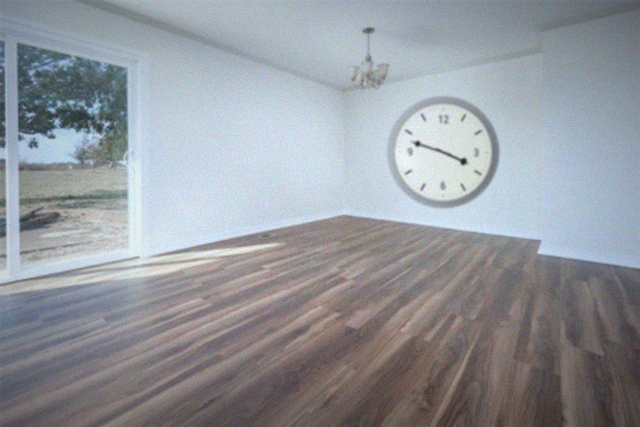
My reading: 3:48
